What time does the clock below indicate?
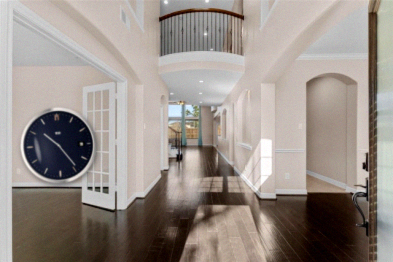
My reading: 10:24
